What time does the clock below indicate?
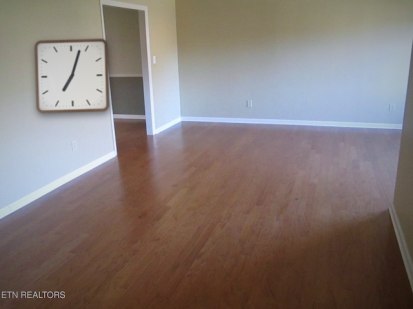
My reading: 7:03
